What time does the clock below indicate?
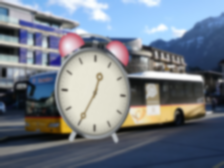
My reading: 12:35
